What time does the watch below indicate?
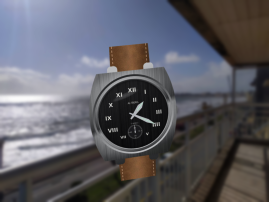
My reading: 1:20
